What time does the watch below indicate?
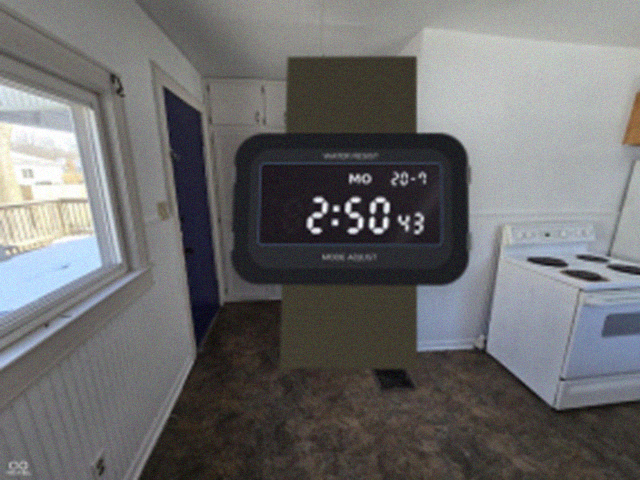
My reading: 2:50:43
